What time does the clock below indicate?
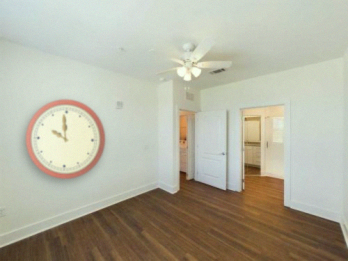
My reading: 9:59
